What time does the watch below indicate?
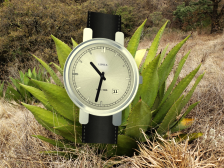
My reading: 10:32
